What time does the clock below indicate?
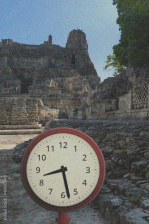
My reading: 8:28
